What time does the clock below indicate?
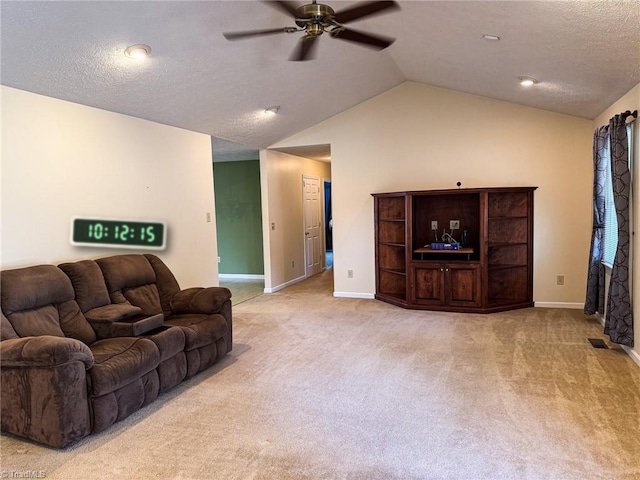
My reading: 10:12:15
